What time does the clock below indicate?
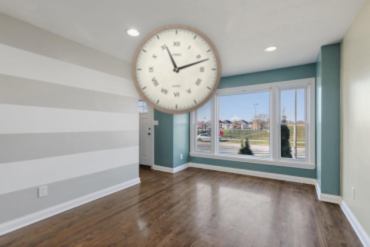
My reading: 11:12
